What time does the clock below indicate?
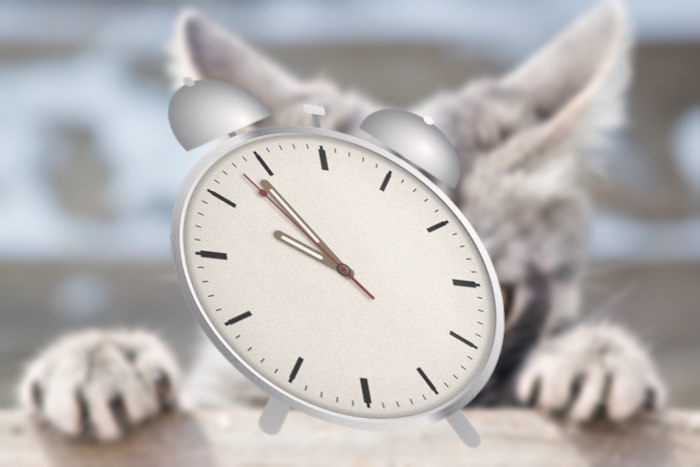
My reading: 9:53:53
